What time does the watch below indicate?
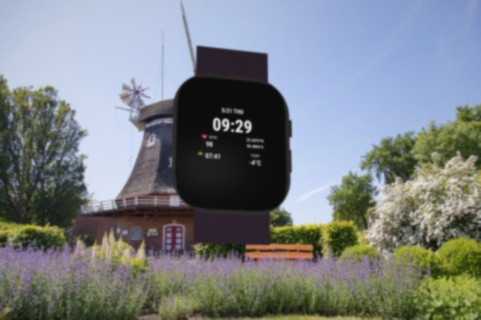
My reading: 9:29
